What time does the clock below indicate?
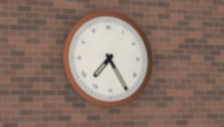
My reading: 7:25
